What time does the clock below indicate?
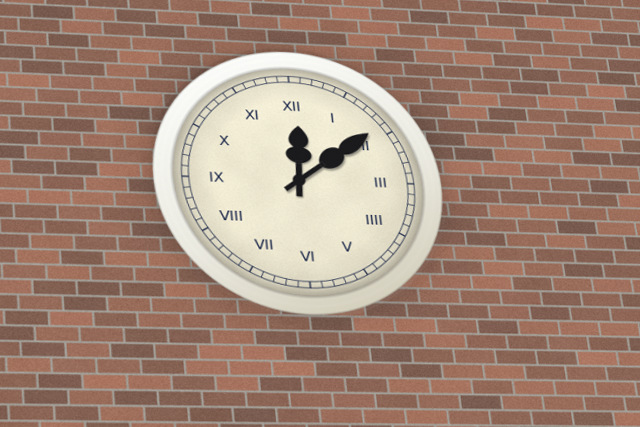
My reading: 12:09
